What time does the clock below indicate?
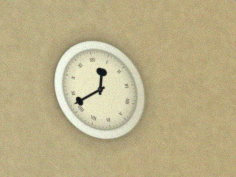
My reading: 12:42
